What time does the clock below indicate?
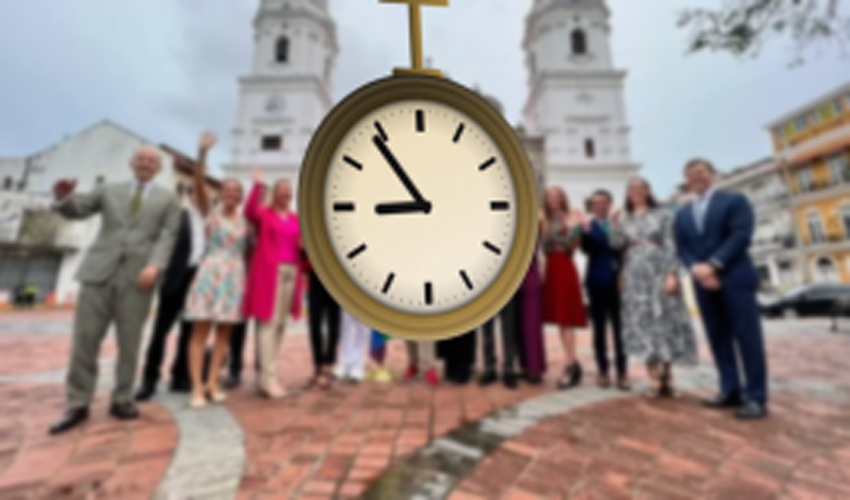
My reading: 8:54
